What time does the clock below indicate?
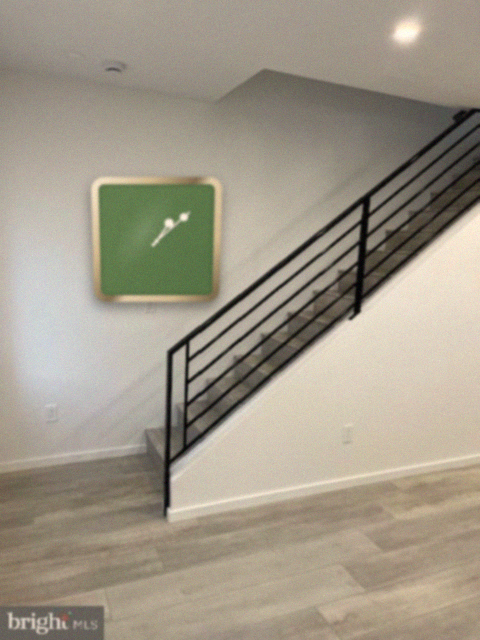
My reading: 1:08
